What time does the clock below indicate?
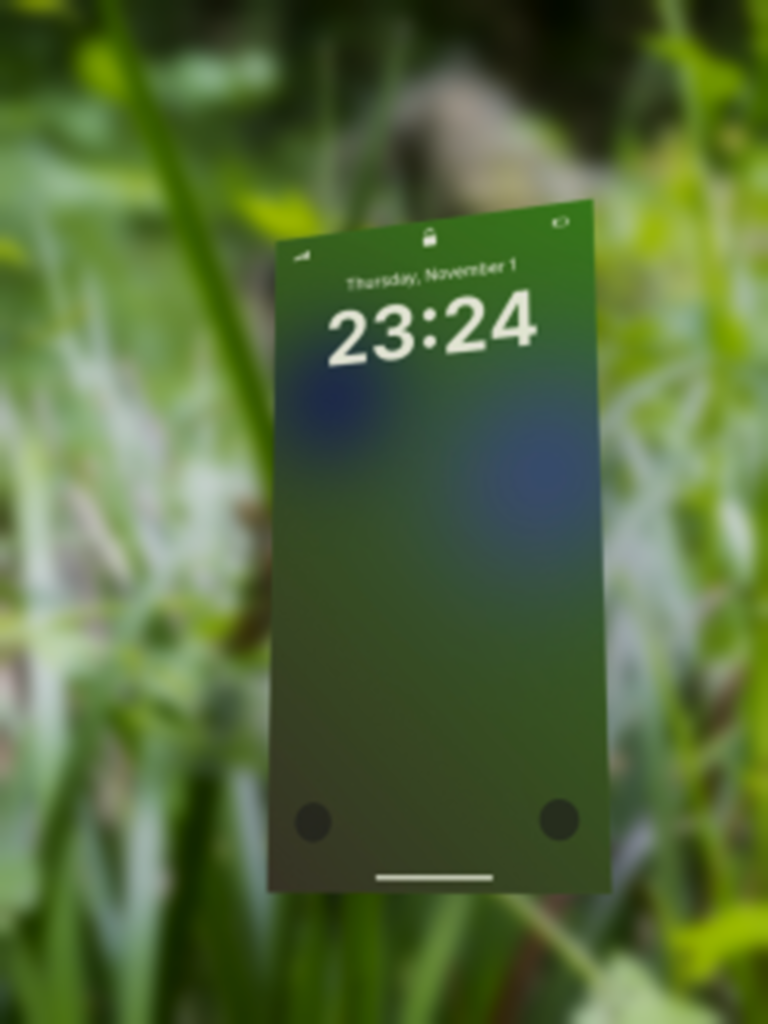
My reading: 23:24
